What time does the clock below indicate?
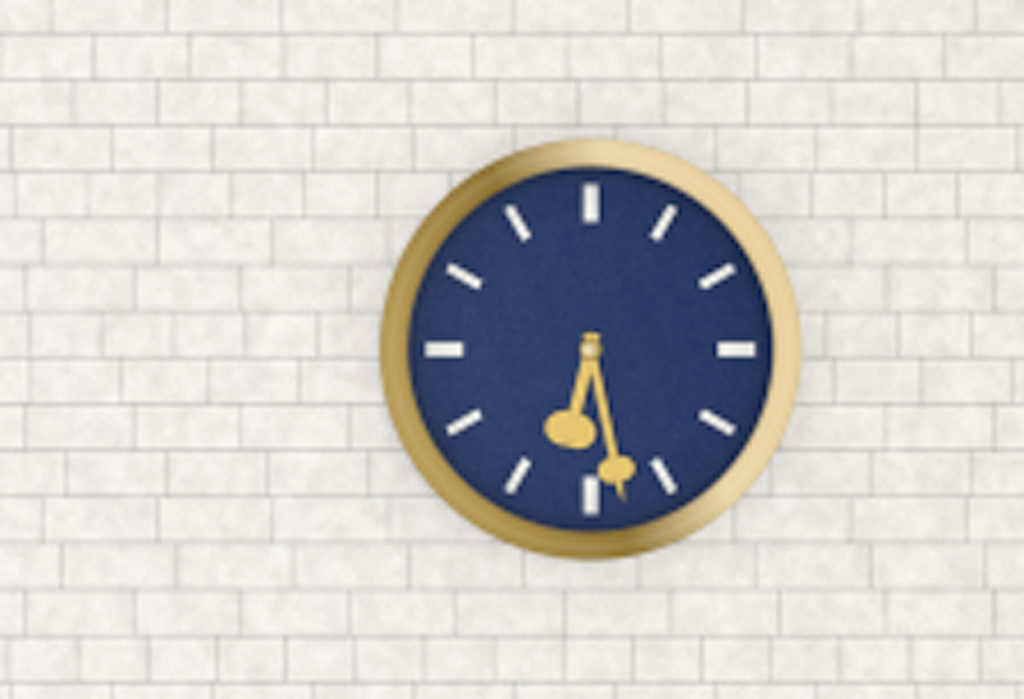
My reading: 6:28
